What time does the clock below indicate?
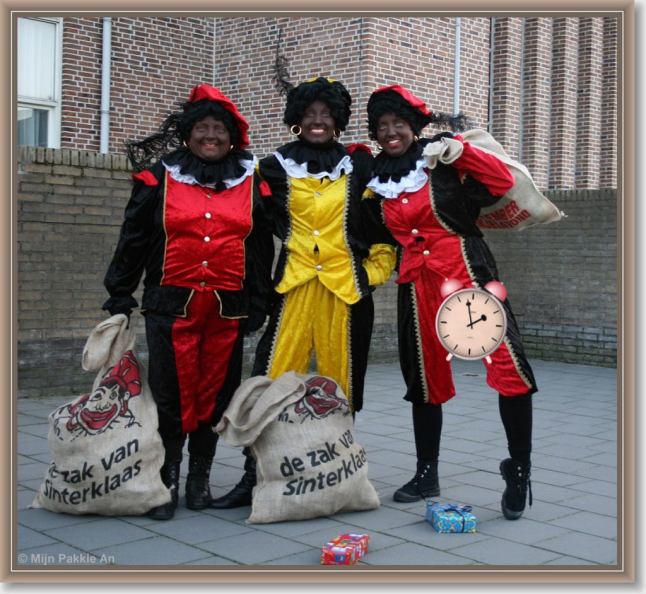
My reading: 1:58
